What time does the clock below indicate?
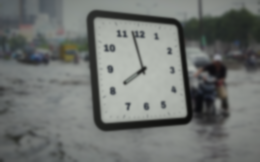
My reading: 7:58
